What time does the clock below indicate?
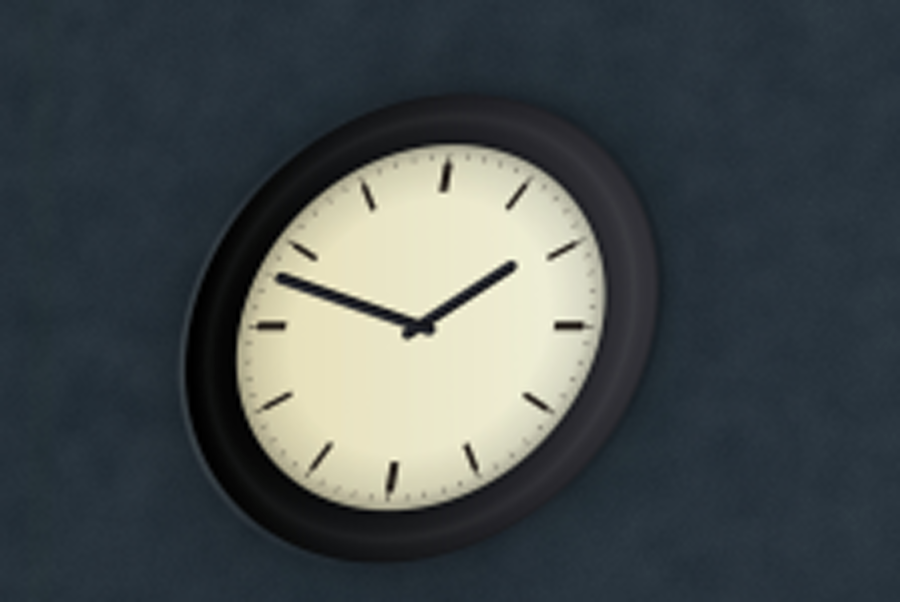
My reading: 1:48
